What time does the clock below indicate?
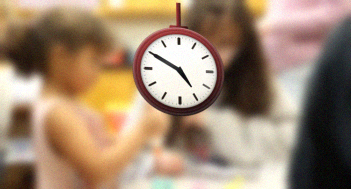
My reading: 4:50
